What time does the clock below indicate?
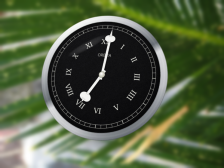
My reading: 7:01
